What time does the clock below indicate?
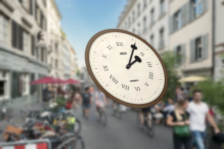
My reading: 2:06
